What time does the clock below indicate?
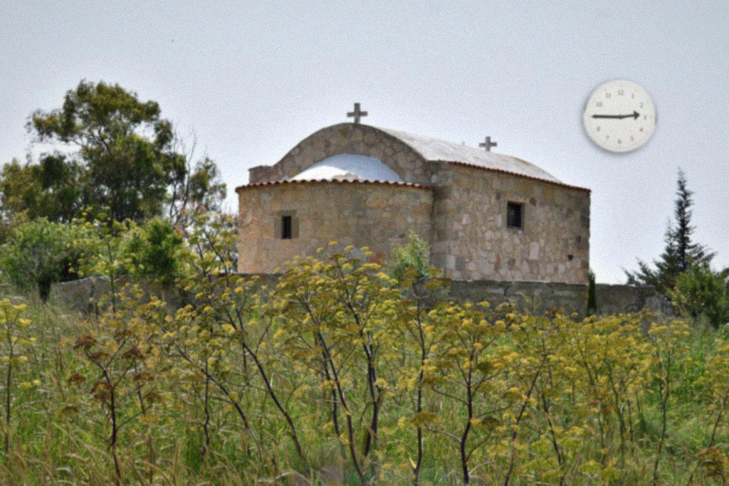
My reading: 2:45
